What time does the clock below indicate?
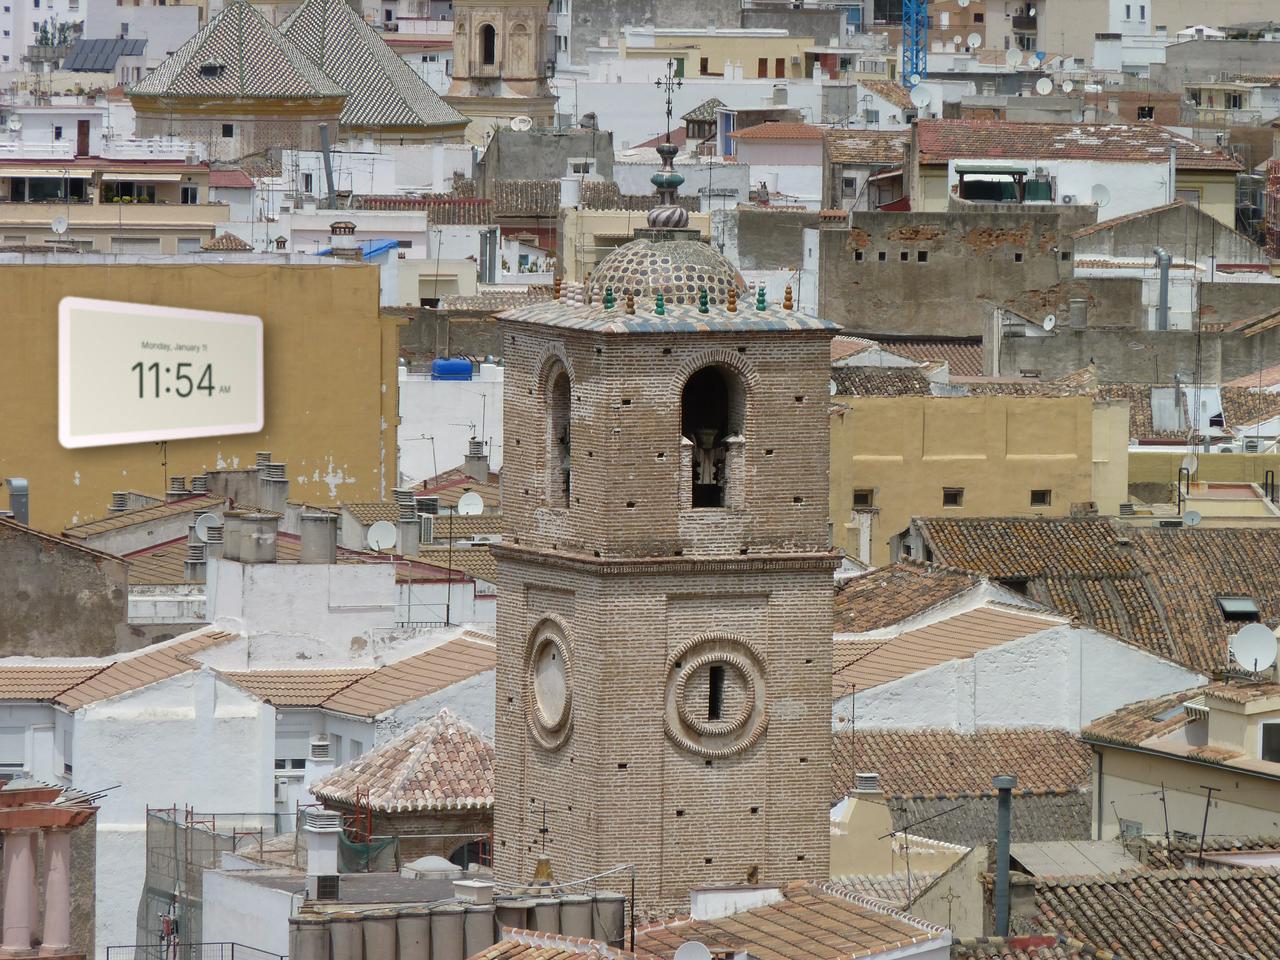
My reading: 11:54
